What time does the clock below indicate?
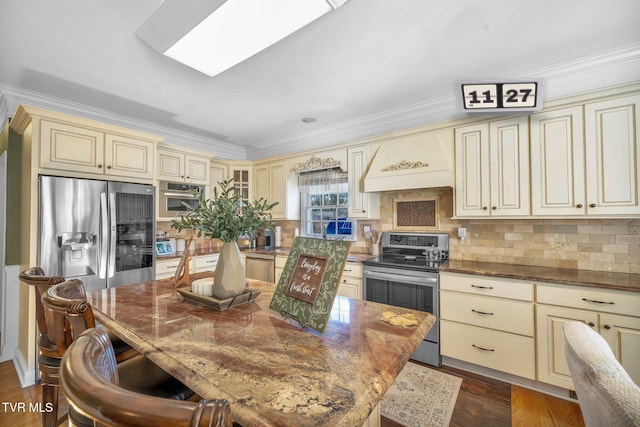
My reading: 11:27
